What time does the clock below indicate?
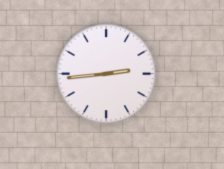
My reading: 2:44
